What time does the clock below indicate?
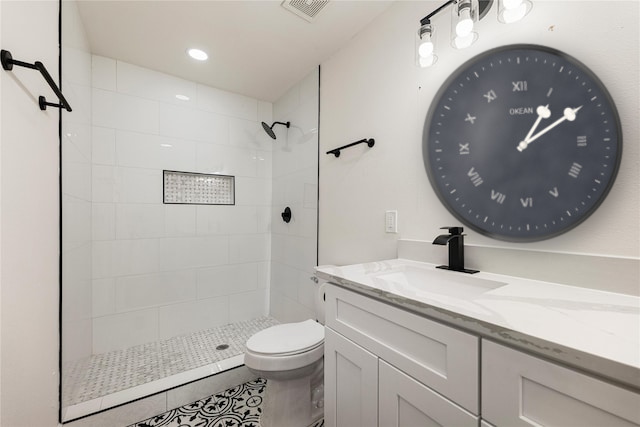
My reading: 1:10
